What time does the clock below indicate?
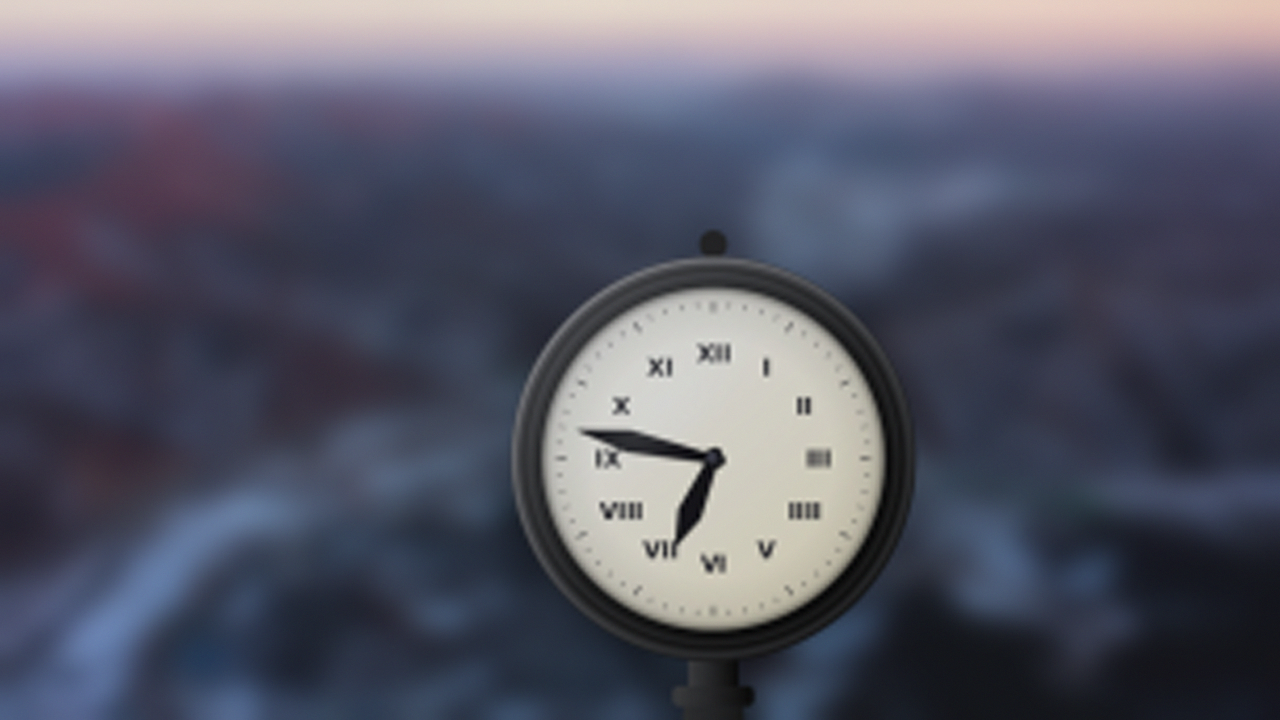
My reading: 6:47
